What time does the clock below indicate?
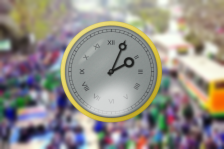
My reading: 2:04
